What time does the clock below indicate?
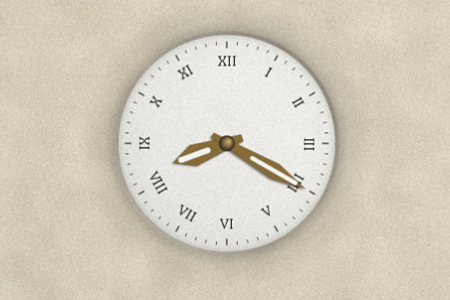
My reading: 8:20
